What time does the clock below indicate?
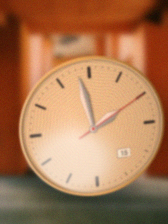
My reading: 1:58:10
